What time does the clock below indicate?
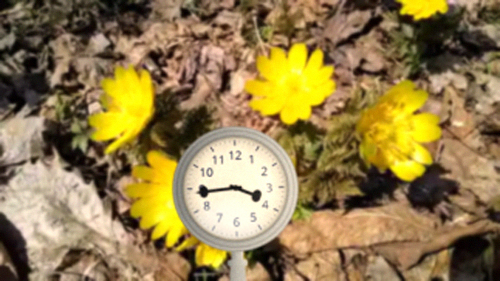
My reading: 3:44
